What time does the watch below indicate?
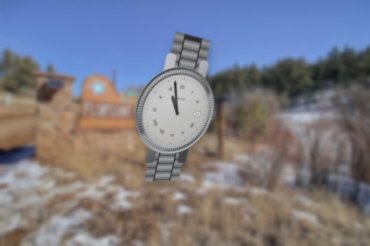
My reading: 10:57
